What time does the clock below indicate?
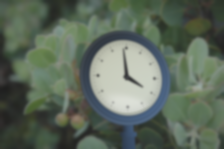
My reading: 3:59
